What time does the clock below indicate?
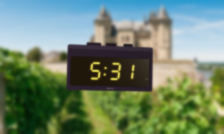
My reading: 5:31
